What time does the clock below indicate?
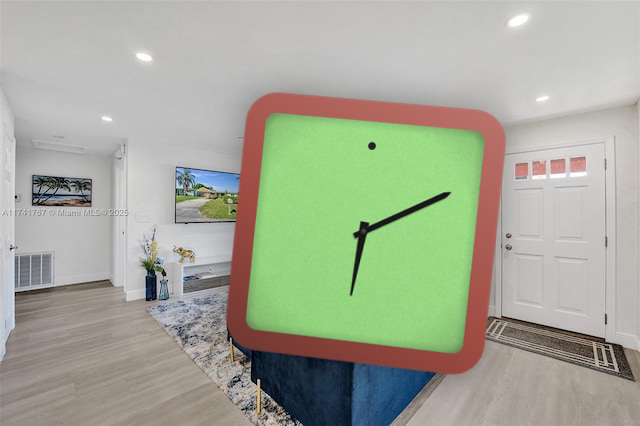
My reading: 6:10
